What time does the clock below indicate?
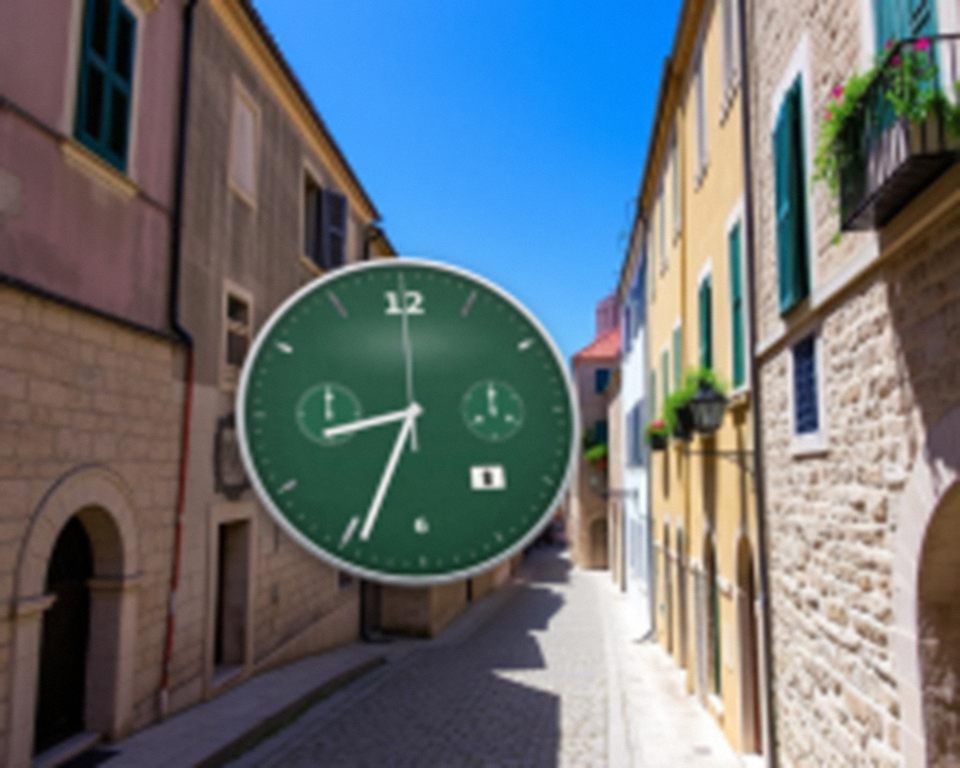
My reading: 8:34
